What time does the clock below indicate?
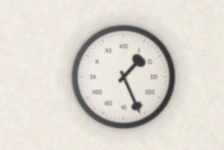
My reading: 1:26
